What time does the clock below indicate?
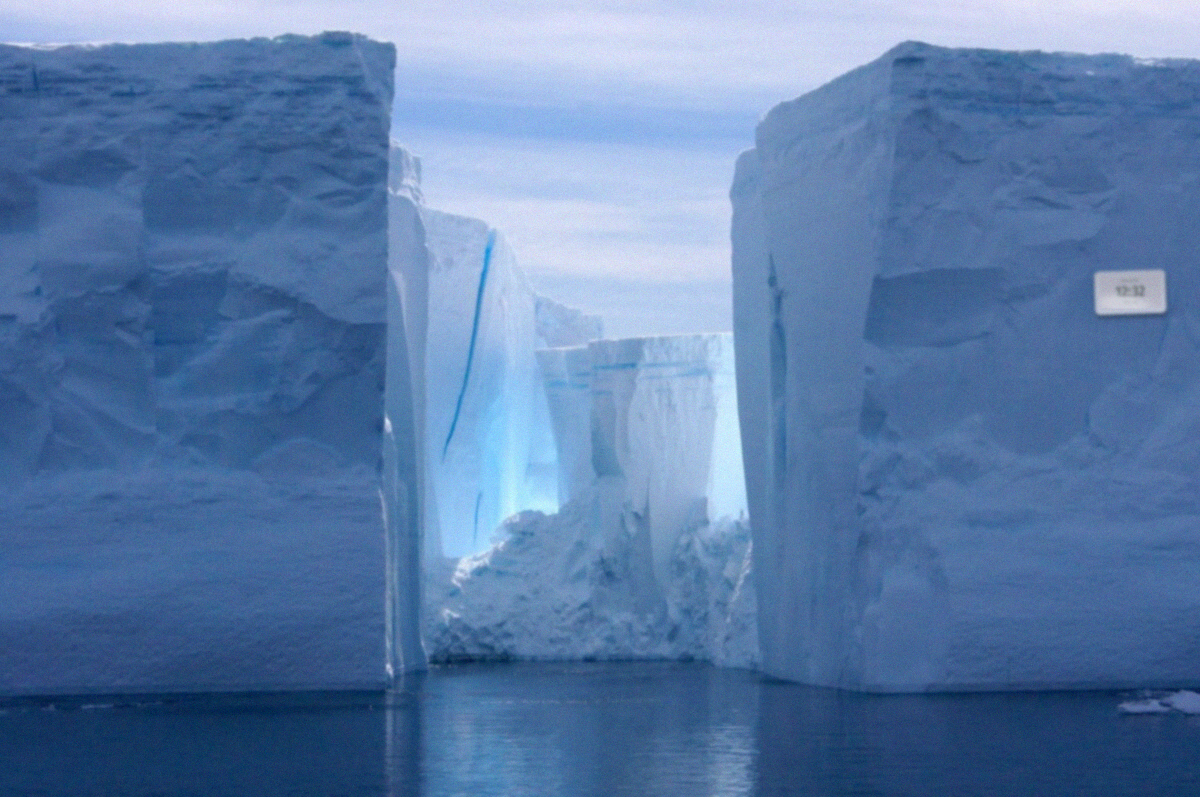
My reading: 12:32
